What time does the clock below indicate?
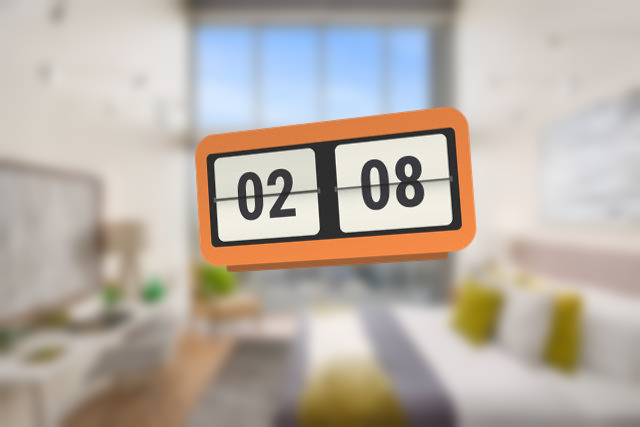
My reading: 2:08
